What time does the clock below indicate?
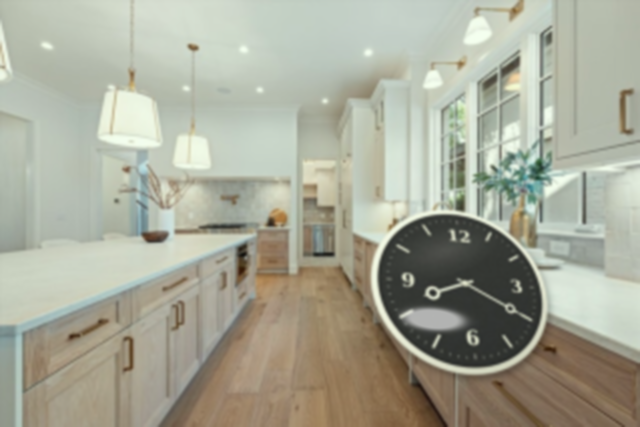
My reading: 8:20
